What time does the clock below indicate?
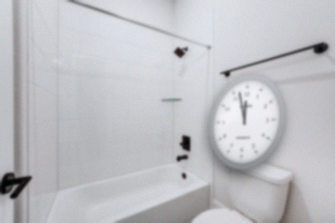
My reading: 11:57
